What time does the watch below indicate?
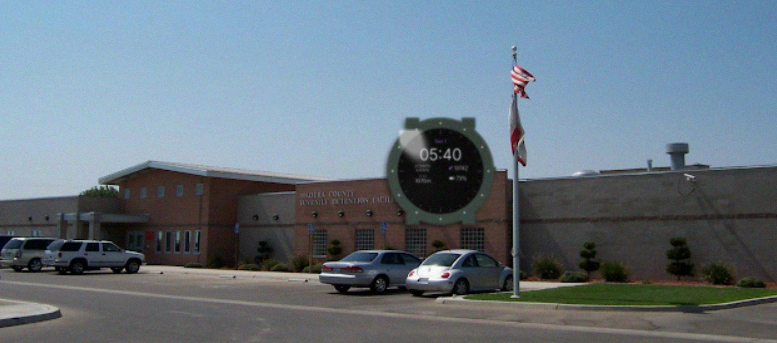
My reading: 5:40
